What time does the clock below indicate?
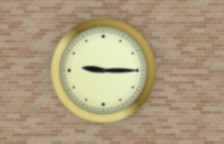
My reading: 9:15
